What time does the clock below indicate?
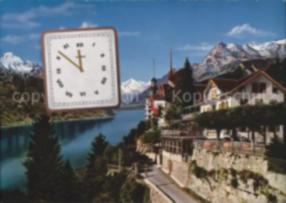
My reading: 11:52
